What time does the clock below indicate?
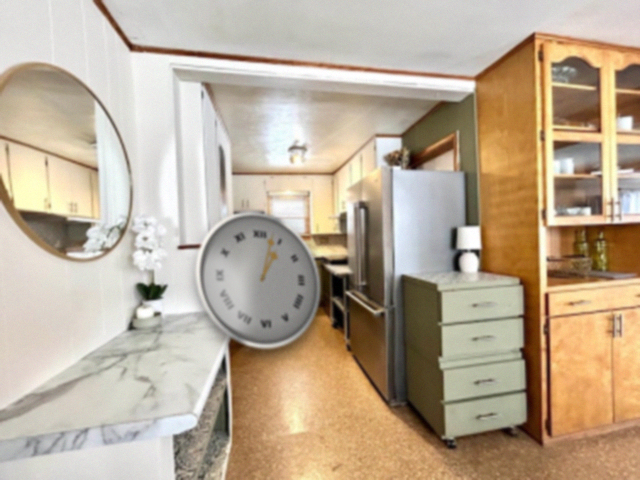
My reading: 1:03
